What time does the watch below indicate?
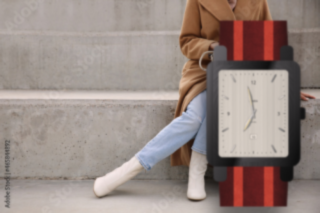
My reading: 6:58
